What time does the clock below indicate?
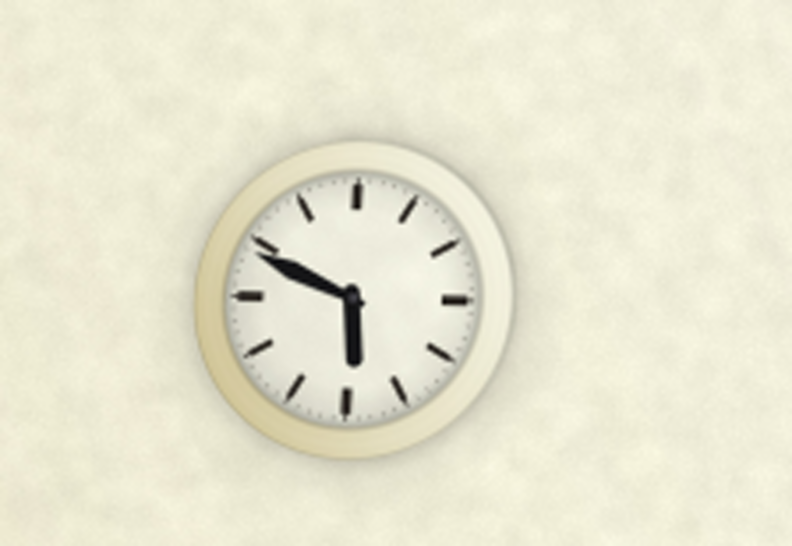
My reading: 5:49
